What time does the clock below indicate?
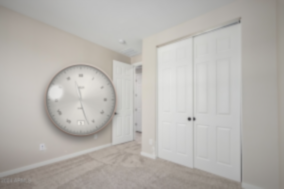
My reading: 11:27
